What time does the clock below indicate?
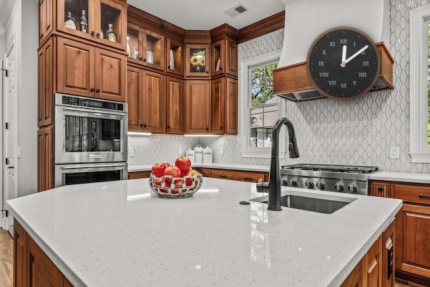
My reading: 12:09
